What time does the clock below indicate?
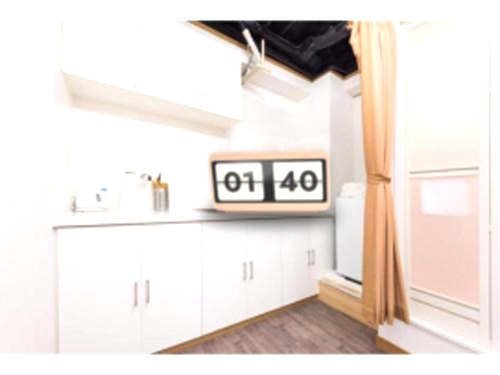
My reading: 1:40
